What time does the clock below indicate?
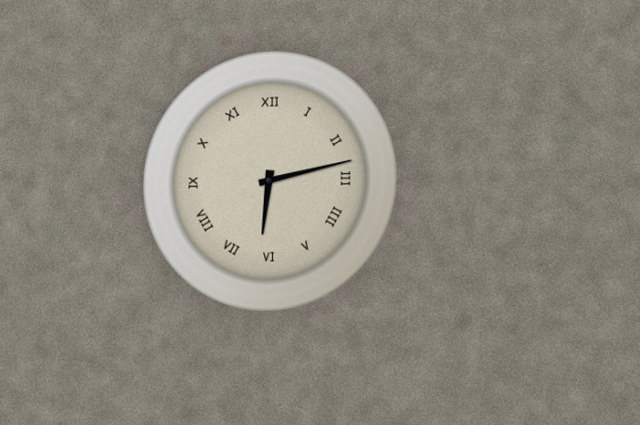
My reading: 6:13
